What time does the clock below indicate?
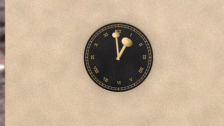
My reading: 12:59
